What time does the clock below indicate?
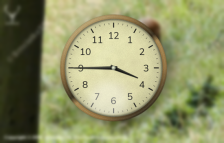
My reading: 3:45
